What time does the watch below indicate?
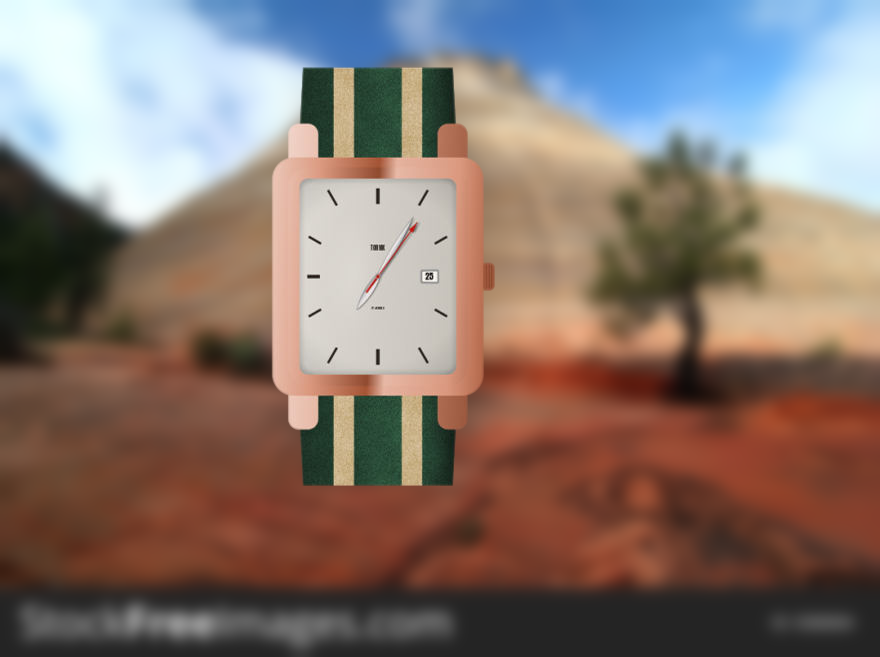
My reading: 7:05:06
